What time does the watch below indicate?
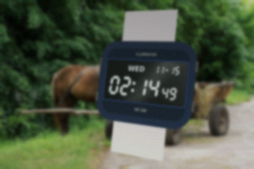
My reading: 2:14:49
